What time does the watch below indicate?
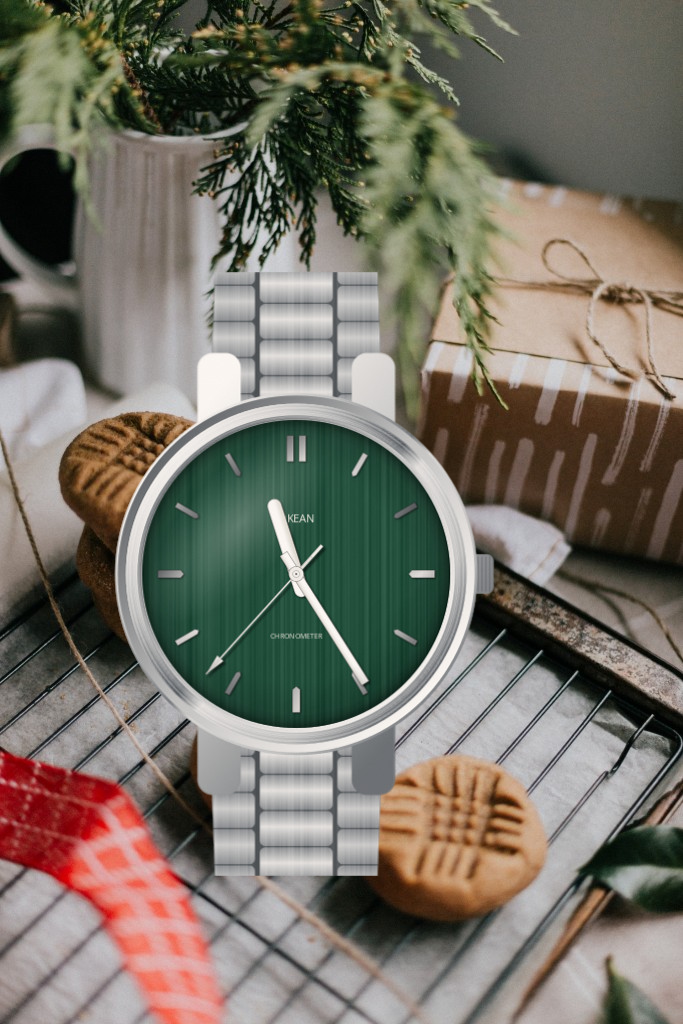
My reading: 11:24:37
